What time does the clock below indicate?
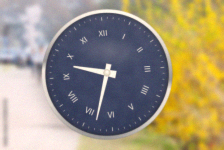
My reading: 9:33
